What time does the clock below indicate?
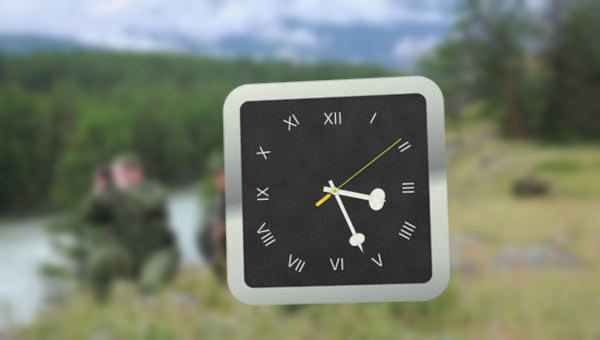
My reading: 3:26:09
